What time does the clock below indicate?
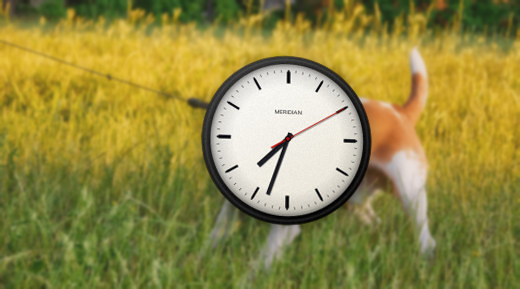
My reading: 7:33:10
